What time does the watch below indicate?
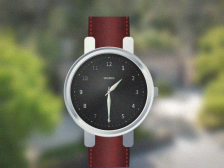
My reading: 1:30
